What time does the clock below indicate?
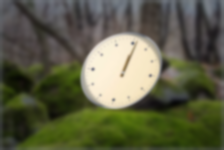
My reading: 12:01
